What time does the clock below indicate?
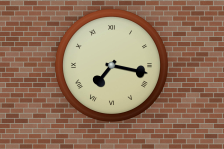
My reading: 7:17
